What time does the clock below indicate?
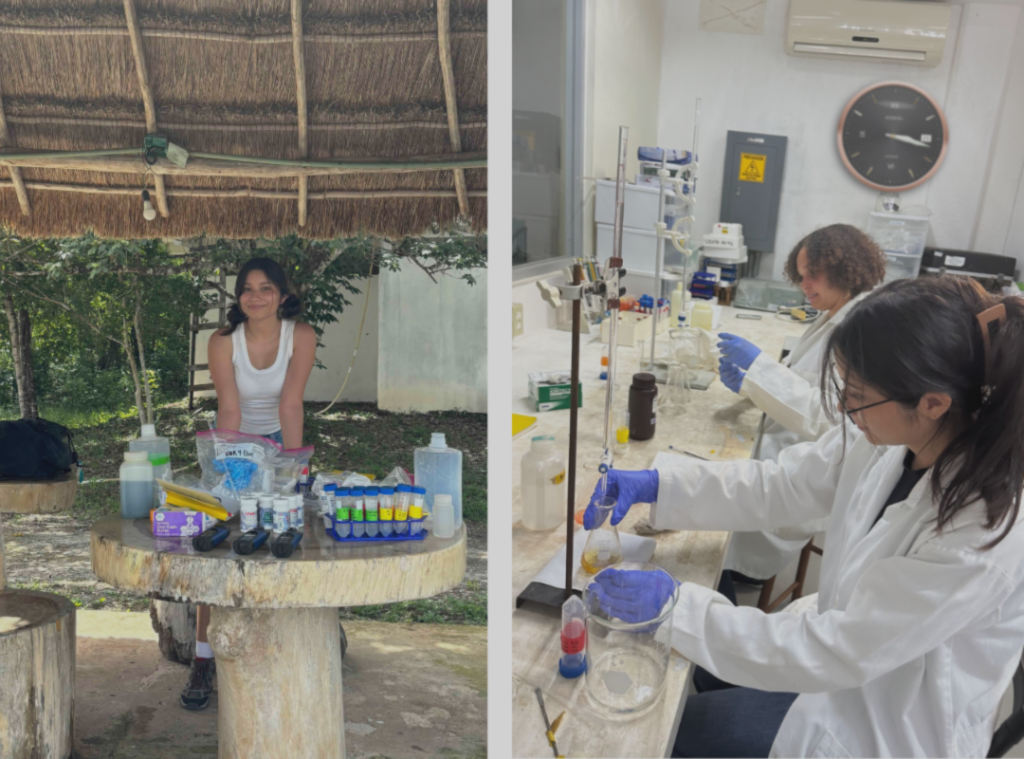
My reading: 3:17
